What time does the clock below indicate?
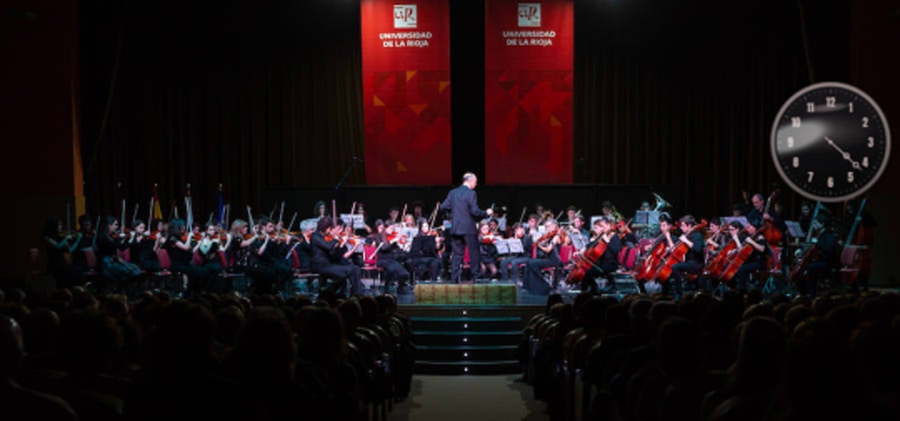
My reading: 4:22
